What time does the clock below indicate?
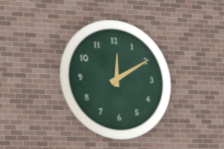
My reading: 12:10
